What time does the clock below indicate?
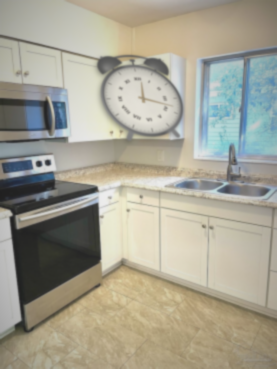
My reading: 12:18
